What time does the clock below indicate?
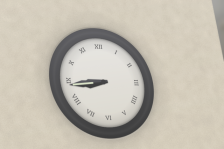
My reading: 8:44
